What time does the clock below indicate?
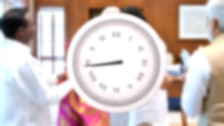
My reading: 8:44
